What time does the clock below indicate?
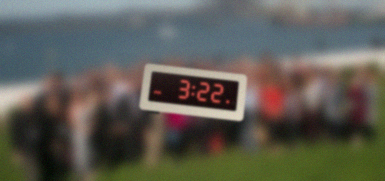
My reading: 3:22
